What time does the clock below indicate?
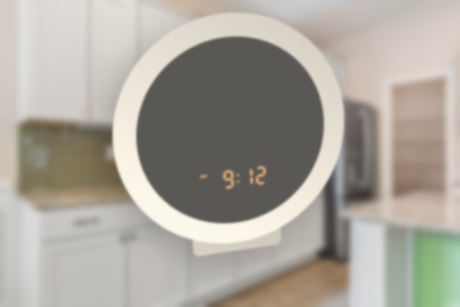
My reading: 9:12
